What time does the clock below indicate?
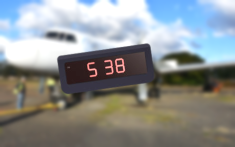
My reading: 5:38
